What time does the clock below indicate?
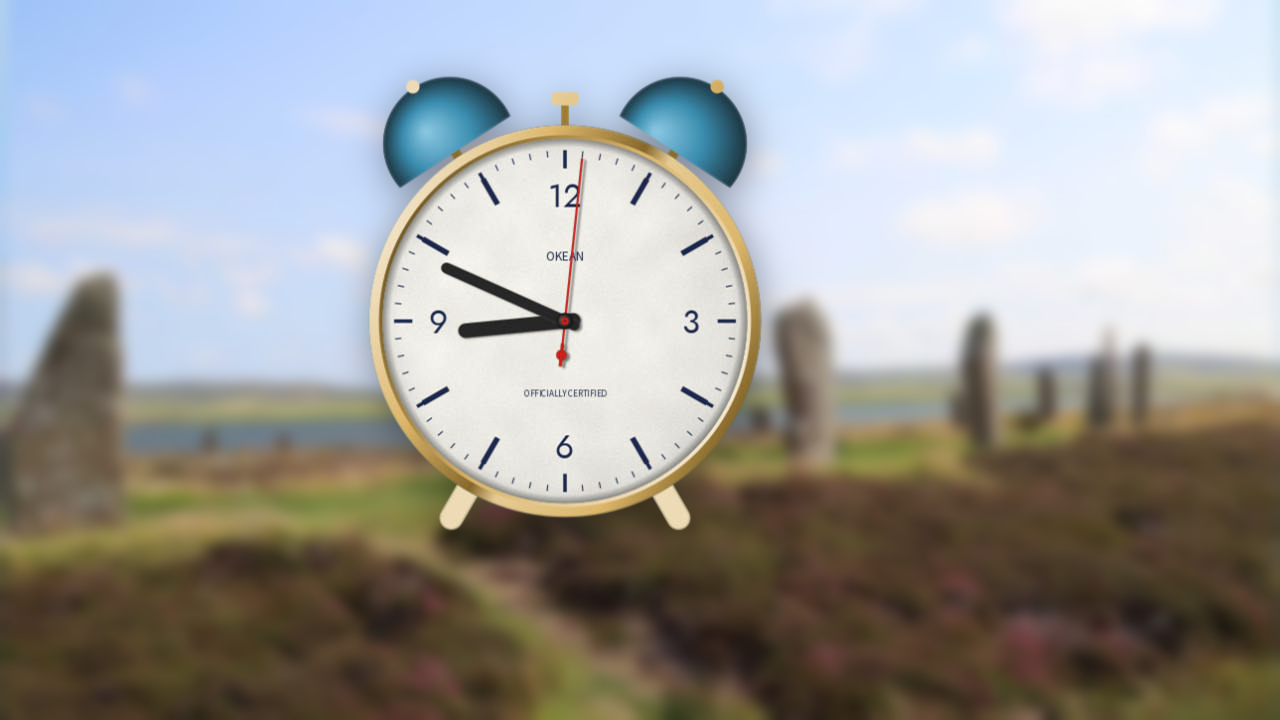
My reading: 8:49:01
